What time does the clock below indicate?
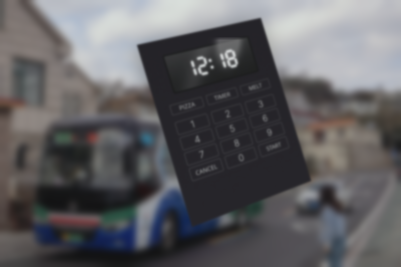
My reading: 12:18
